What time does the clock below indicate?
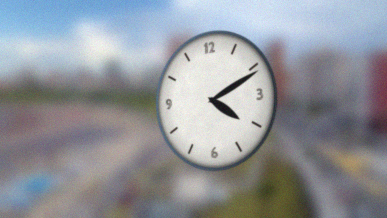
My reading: 4:11
